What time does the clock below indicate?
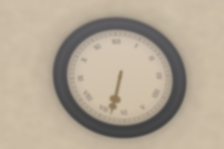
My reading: 6:33
